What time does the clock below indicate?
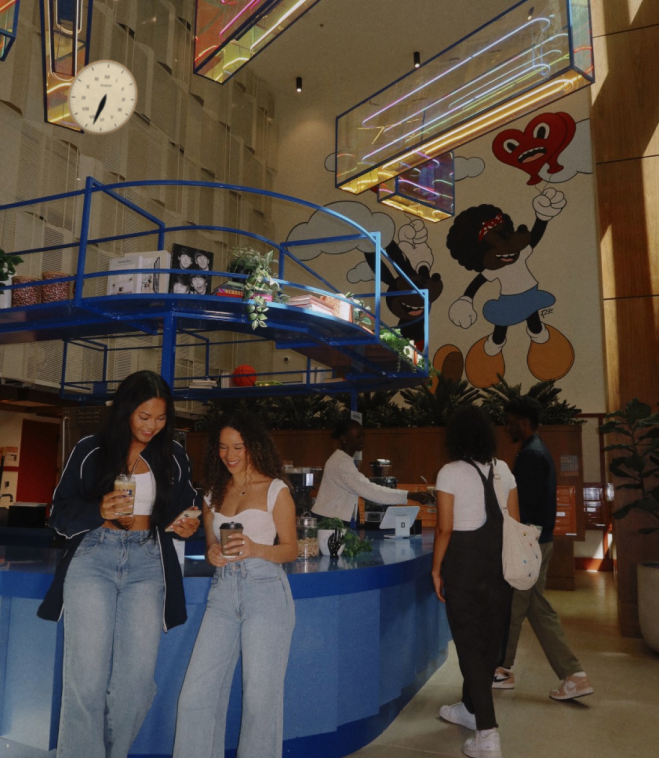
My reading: 6:33
